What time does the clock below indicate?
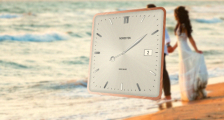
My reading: 8:09
